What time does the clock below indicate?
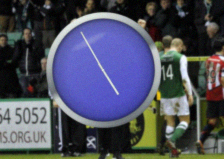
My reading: 4:55
